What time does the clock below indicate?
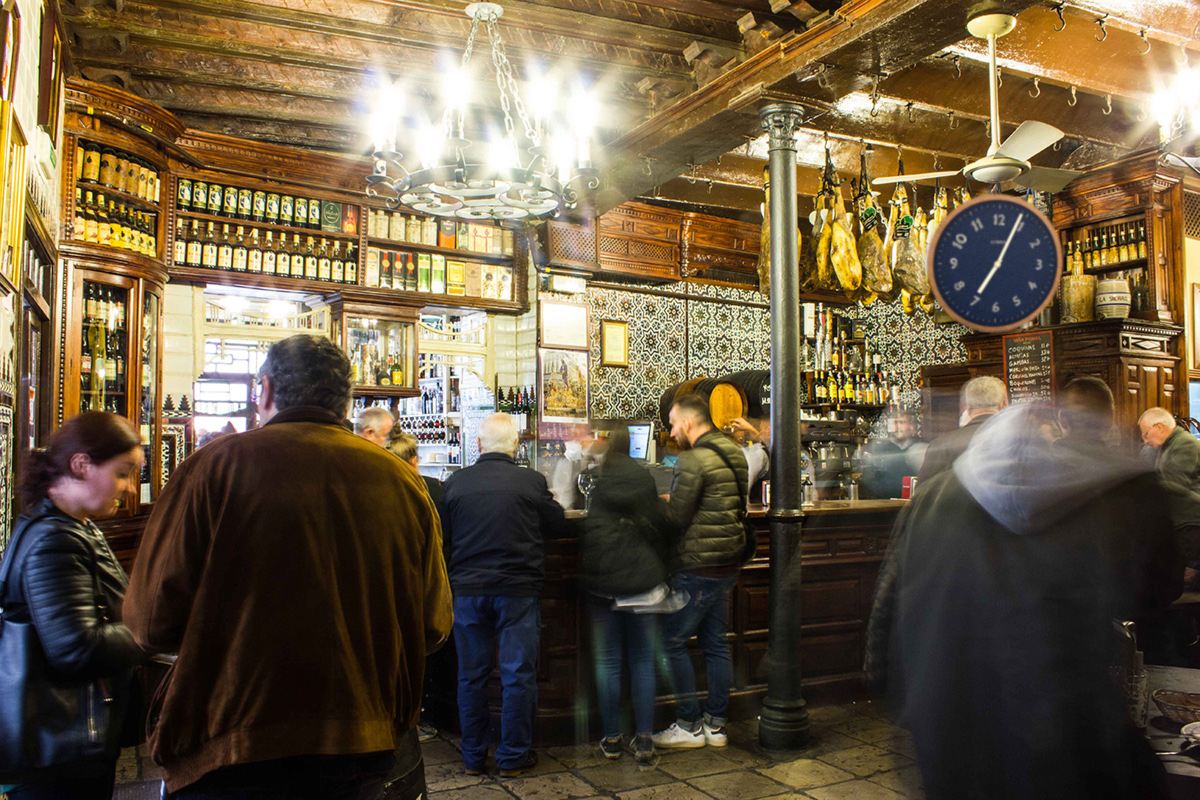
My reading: 7:04
